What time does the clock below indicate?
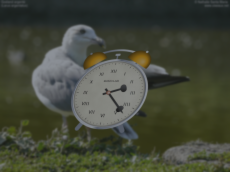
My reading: 2:23
